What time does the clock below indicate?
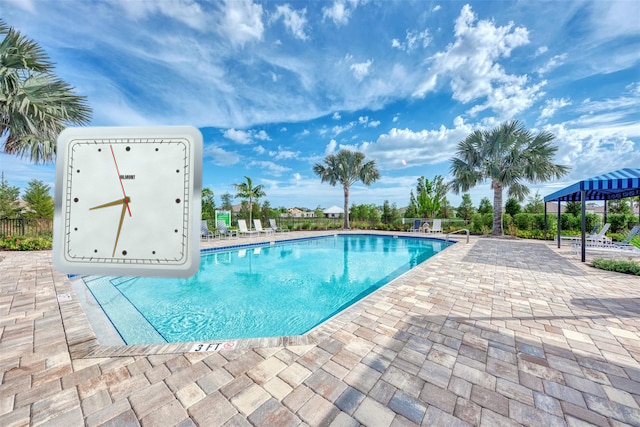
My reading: 8:31:57
